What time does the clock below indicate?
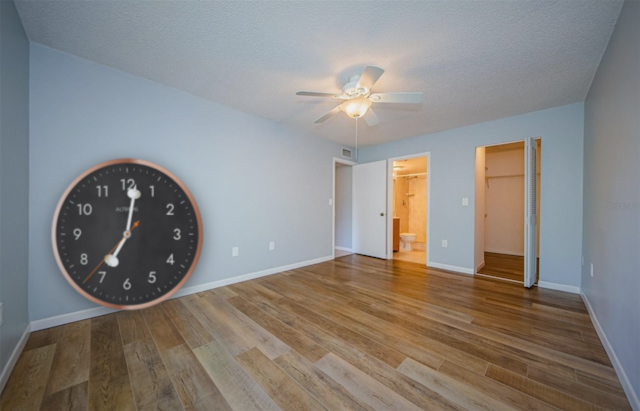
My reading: 7:01:37
